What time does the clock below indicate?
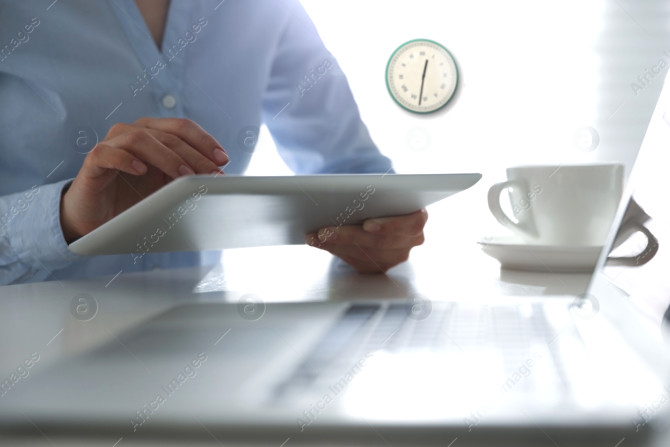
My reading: 12:32
